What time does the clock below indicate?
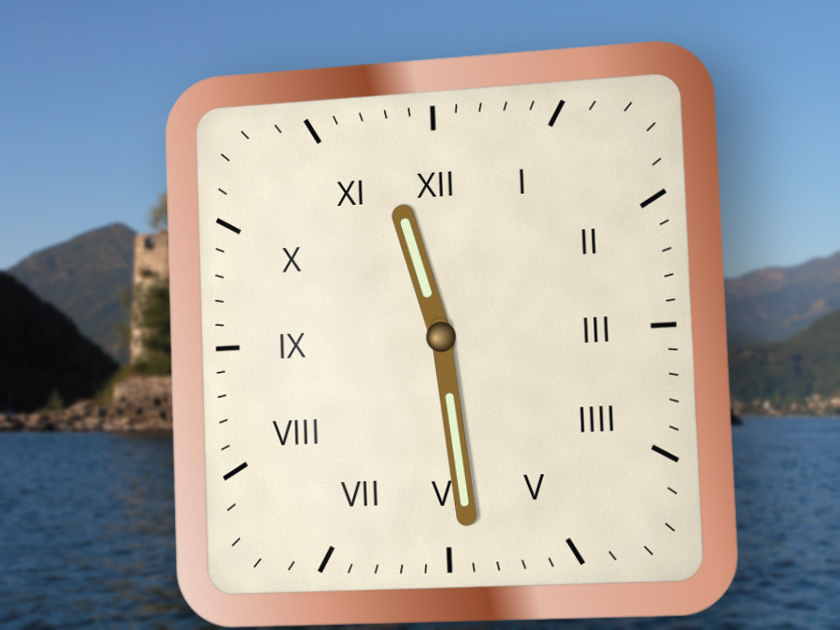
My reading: 11:29
